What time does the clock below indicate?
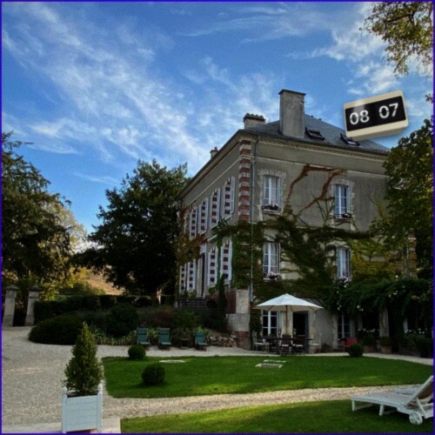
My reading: 8:07
